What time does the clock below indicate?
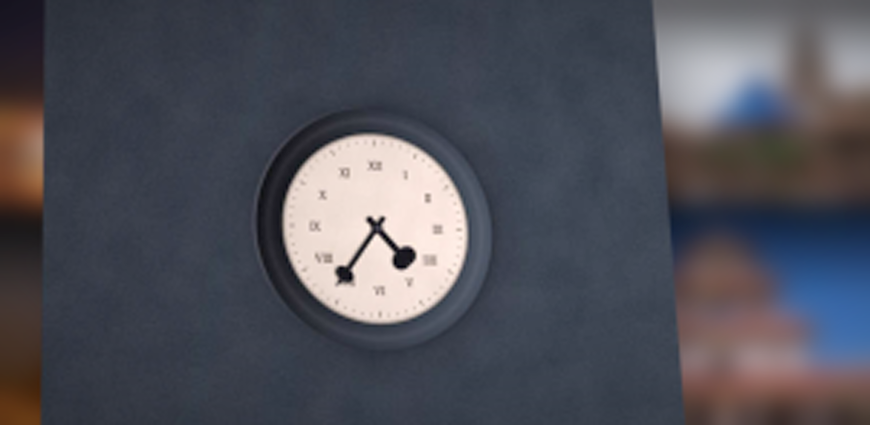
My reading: 4:36
